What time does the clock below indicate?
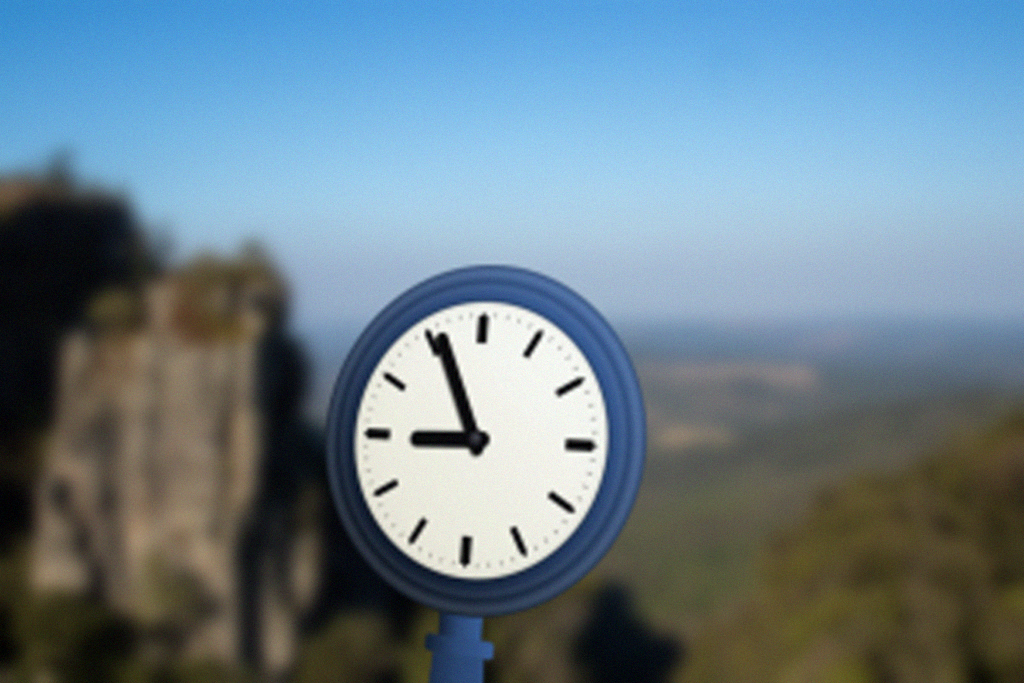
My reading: 8:56
